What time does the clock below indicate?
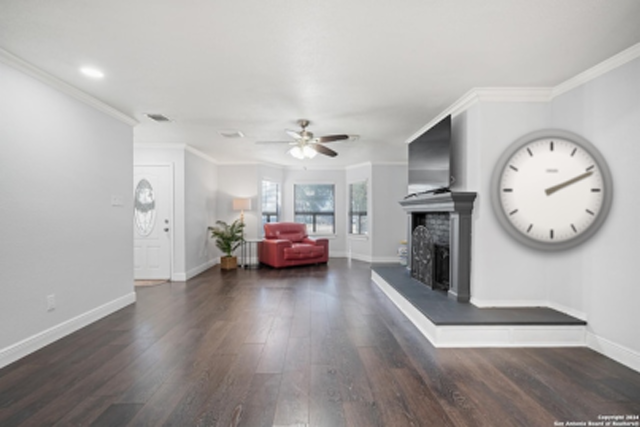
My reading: 2:11
